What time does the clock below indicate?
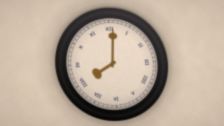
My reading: 8:01
